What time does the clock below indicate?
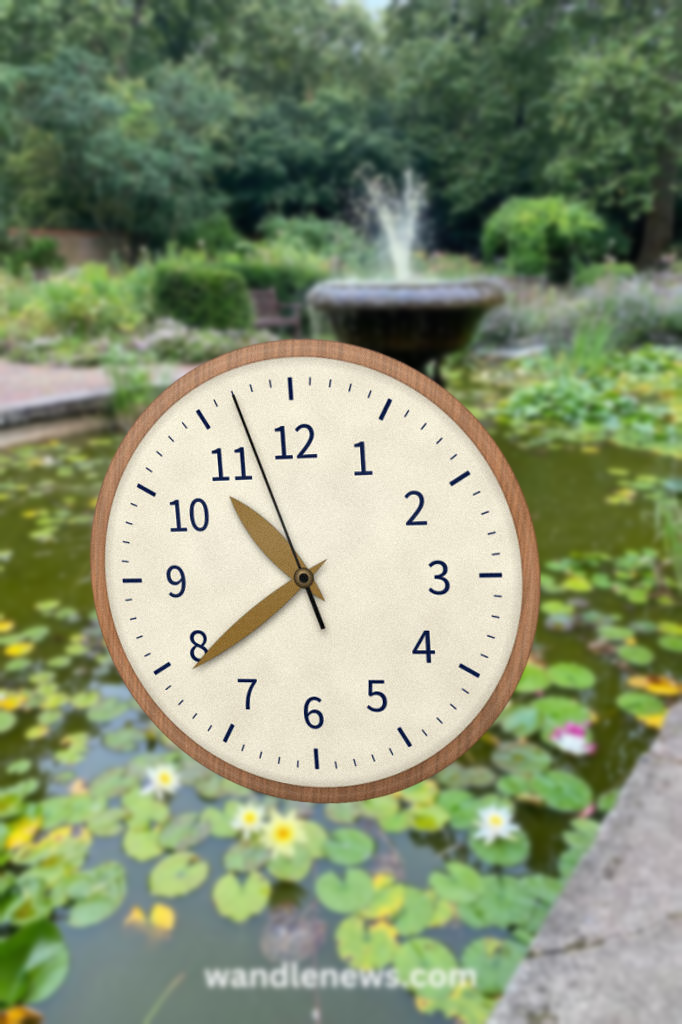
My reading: 10:38:57
